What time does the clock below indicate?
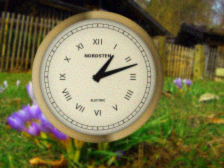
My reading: 1:12
